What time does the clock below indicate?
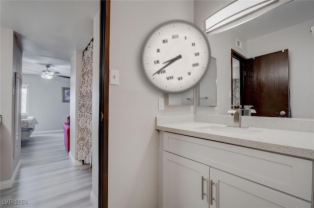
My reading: 8:41
